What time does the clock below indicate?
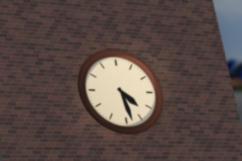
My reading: 4:28
